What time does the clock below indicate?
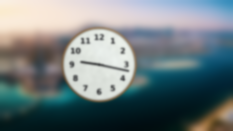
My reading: 9:17
